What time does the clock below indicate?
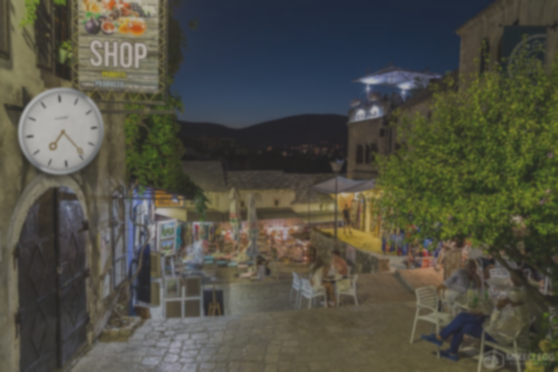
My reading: 7:24
